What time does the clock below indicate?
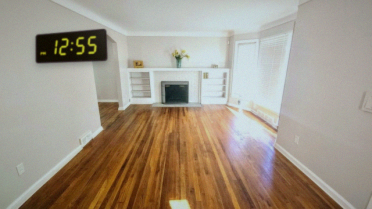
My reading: 12:55
